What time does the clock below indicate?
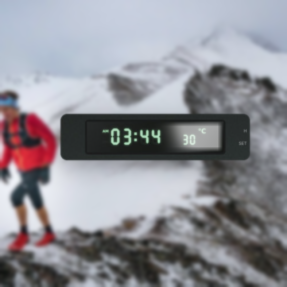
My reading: 3:44
